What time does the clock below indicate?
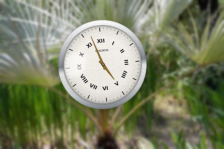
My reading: 4:57
